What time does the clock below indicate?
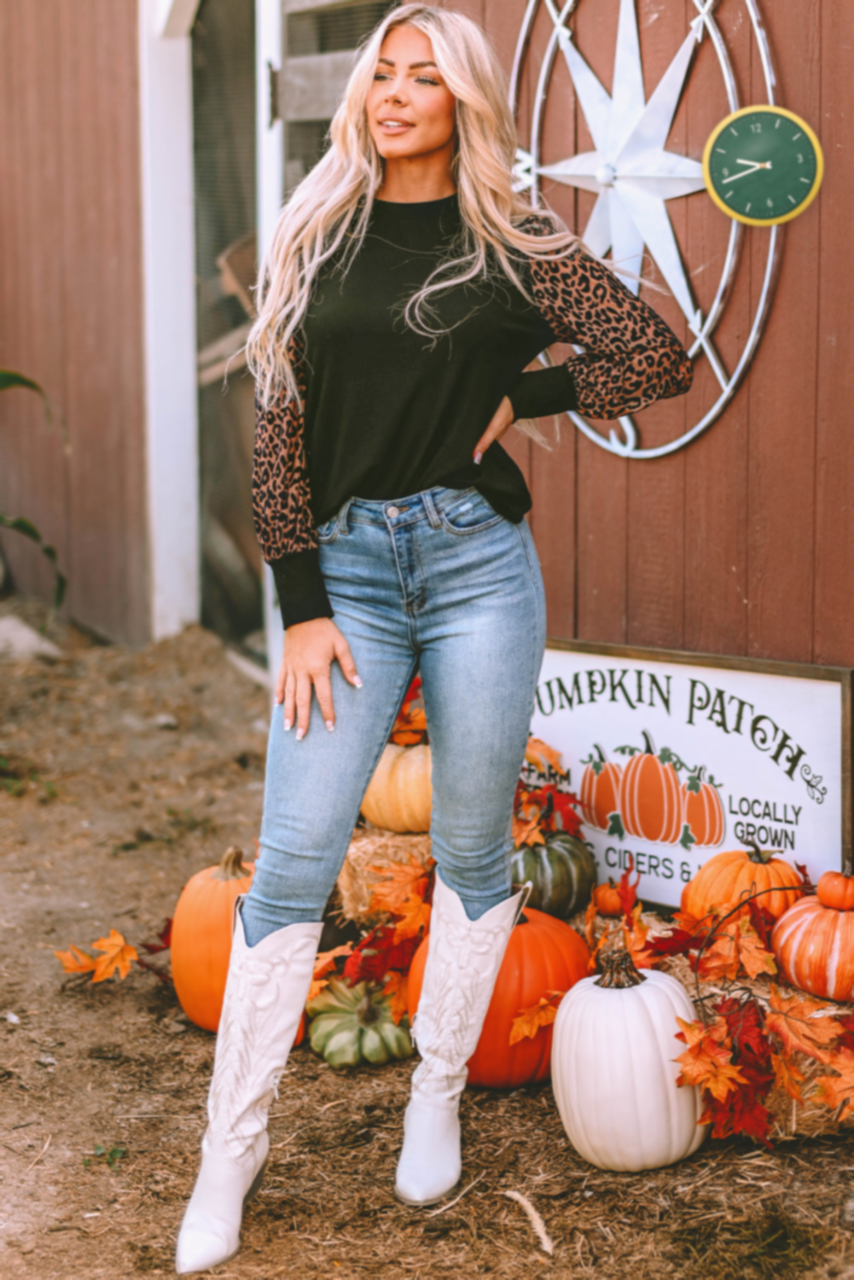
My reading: 9:43
